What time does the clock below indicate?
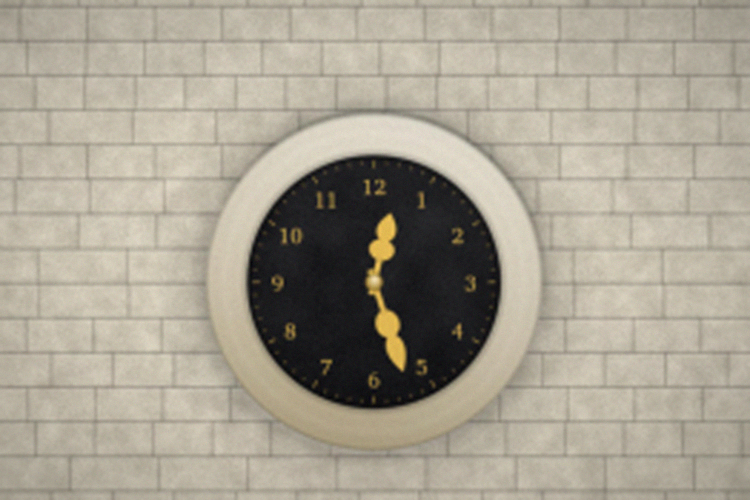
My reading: 12:27
